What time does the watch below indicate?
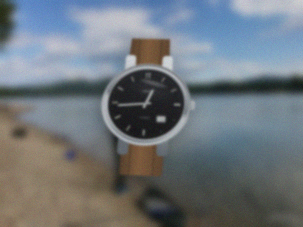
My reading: 12:44
